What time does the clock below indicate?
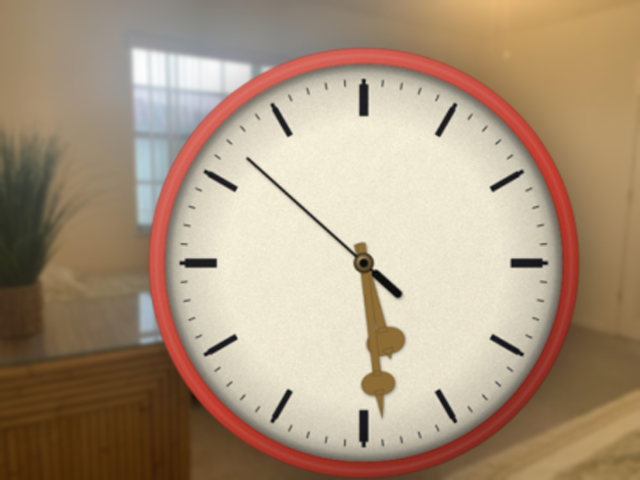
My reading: 5:28:52
